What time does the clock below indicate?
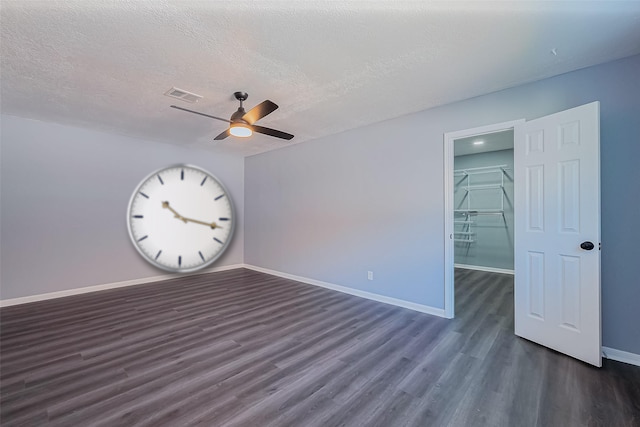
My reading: 10:17
